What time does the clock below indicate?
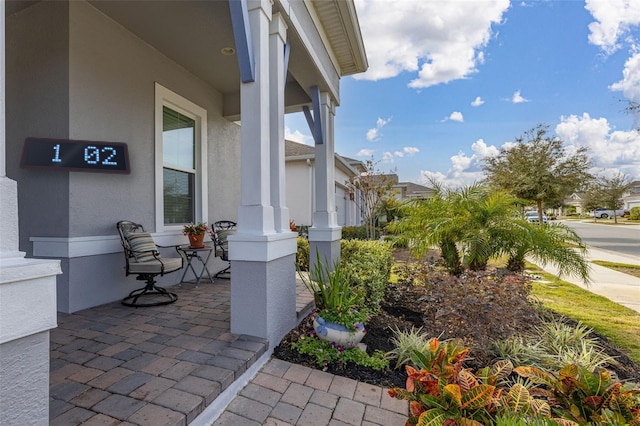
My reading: 1:02
